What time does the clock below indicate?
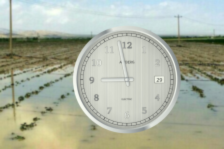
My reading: 8:58
